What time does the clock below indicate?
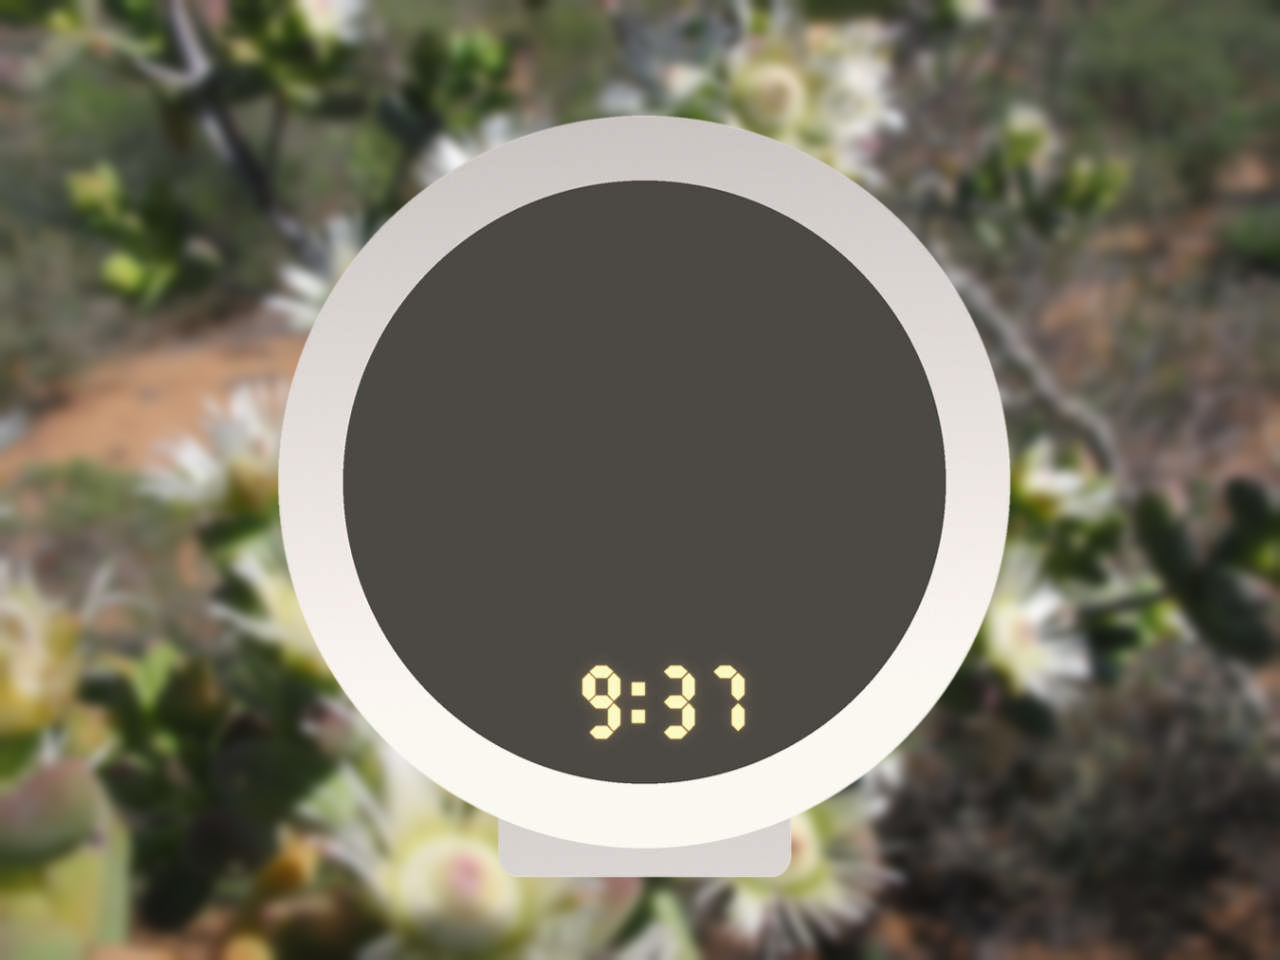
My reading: 9:37
